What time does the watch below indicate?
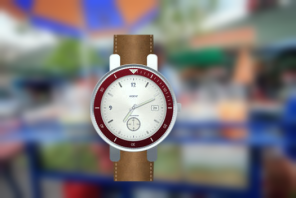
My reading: 7:11
